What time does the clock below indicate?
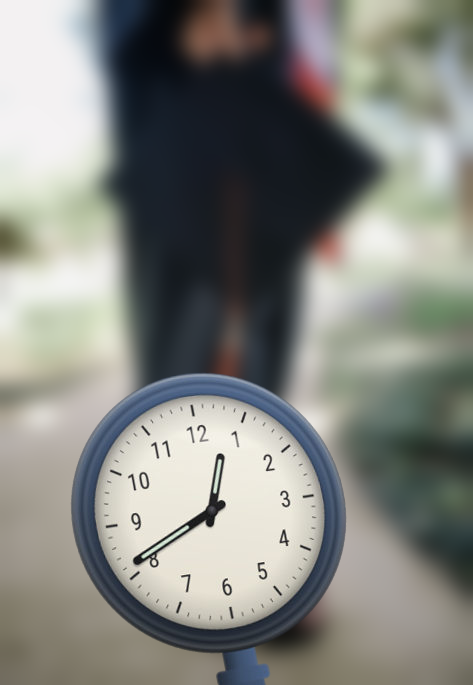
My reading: 12:41
